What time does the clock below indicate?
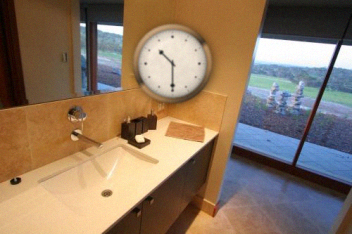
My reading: 10:30
